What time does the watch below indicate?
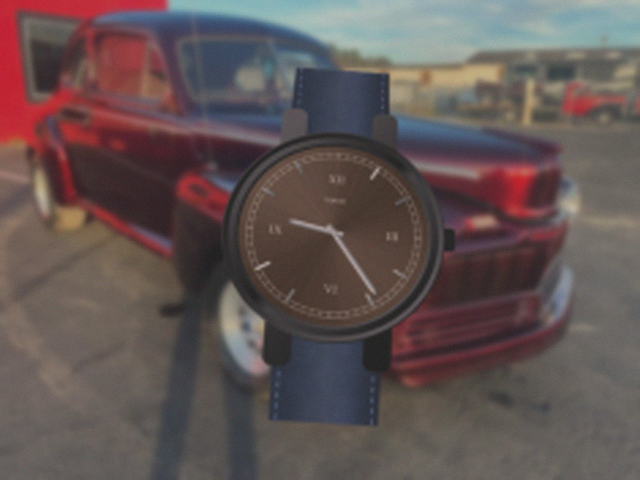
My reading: 9:24
